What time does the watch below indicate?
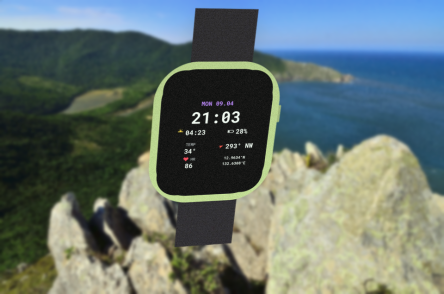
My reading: 21:03
